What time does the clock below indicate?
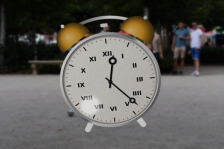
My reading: 12:23
